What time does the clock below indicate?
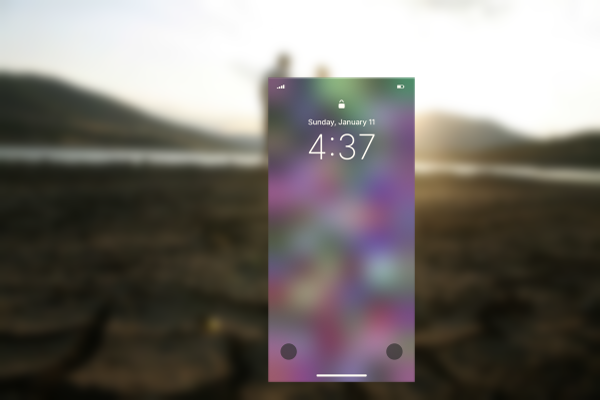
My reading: 4:37
